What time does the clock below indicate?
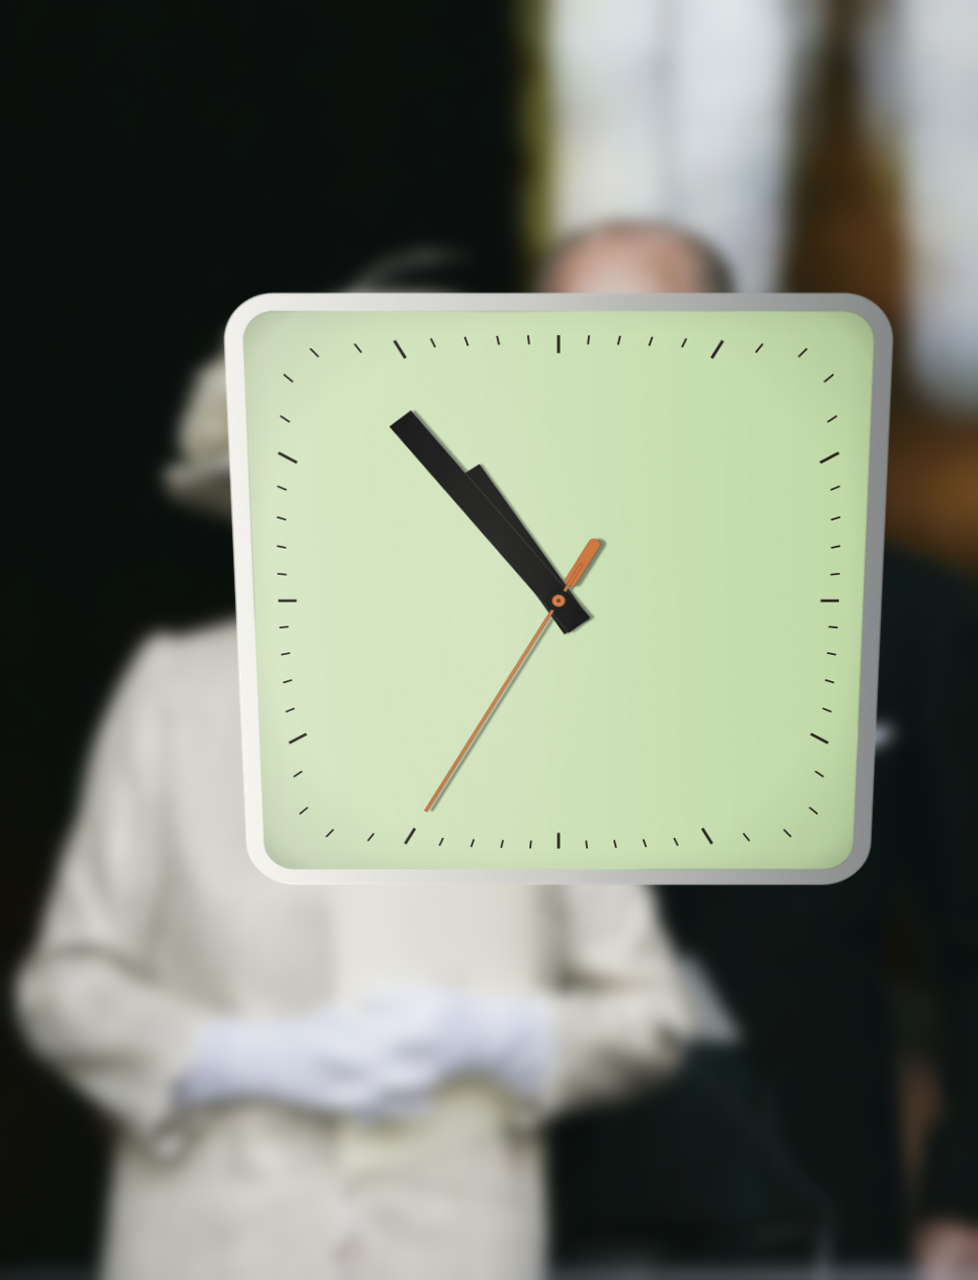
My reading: 10:53:35
